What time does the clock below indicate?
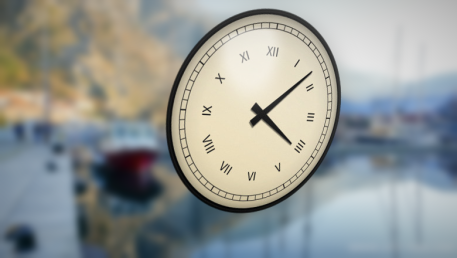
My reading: 4:08
